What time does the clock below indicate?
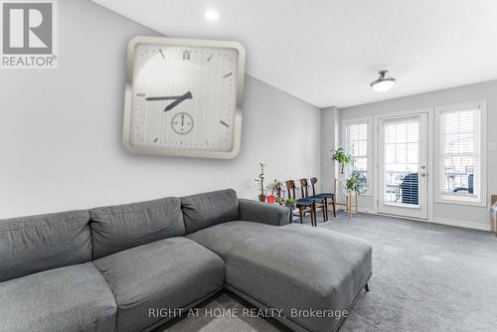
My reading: 7:44
